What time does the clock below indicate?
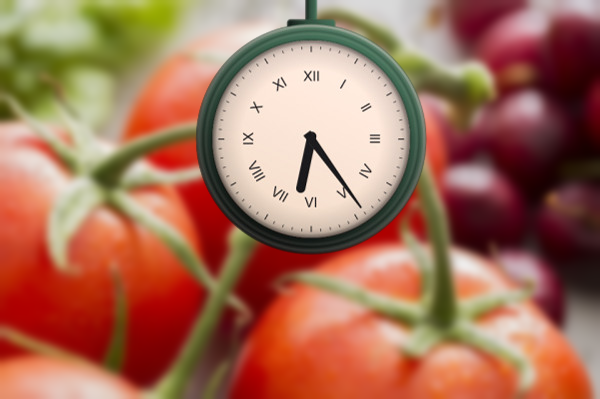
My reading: 6:24
